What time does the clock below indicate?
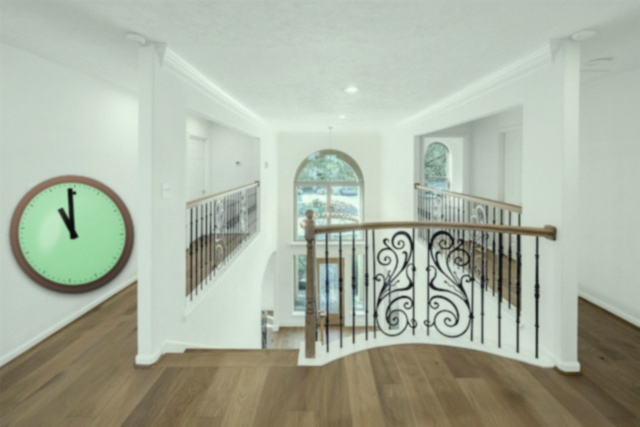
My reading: 10:59
